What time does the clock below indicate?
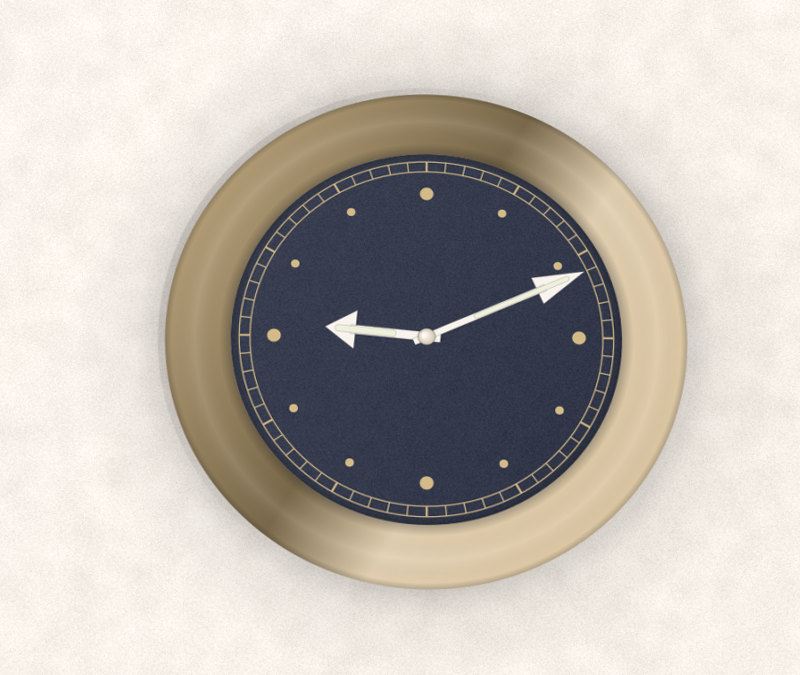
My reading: 9:11
